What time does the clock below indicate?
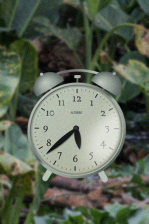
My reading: 5:38
